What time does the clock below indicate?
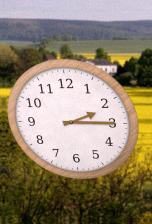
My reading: 2:15
